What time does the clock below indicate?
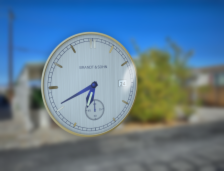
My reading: 6:41
